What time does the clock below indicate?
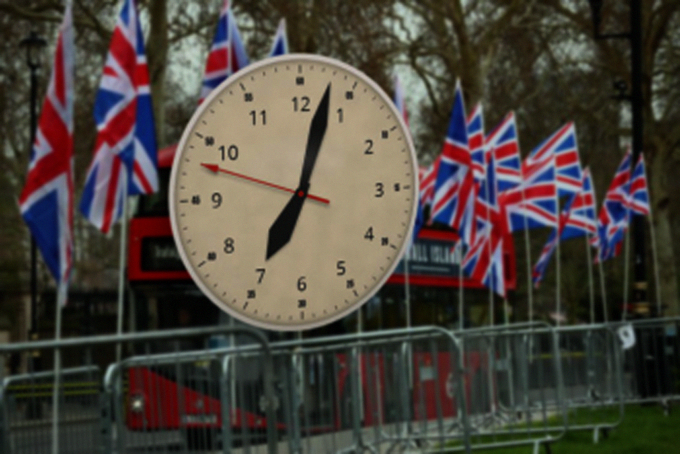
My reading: 7:02:48
